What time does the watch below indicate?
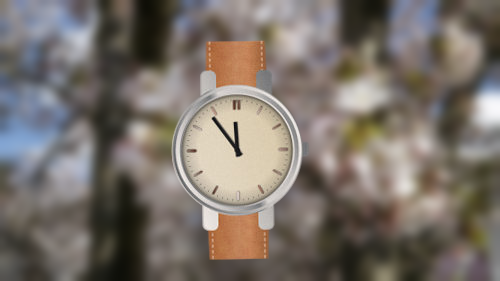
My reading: 11:54
